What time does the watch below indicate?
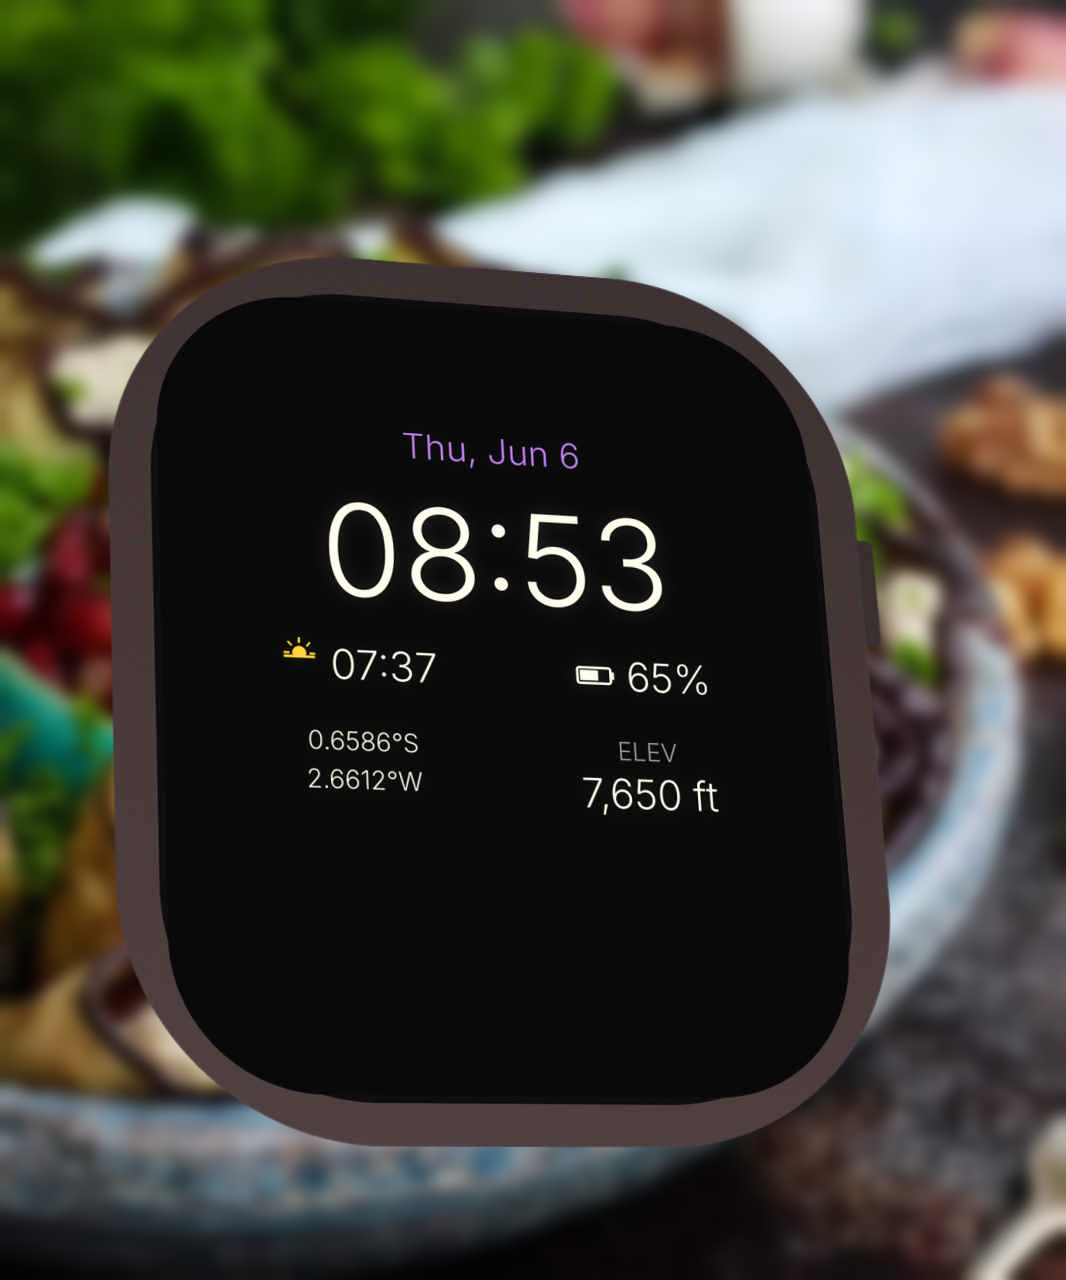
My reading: 8:53
